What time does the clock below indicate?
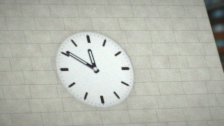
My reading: 11:51
